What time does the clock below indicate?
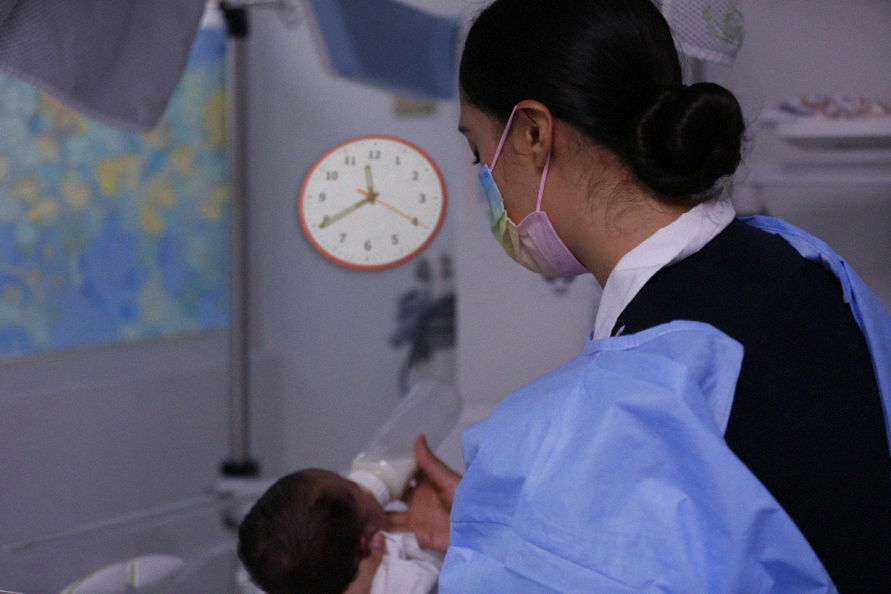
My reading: 11:39:20
